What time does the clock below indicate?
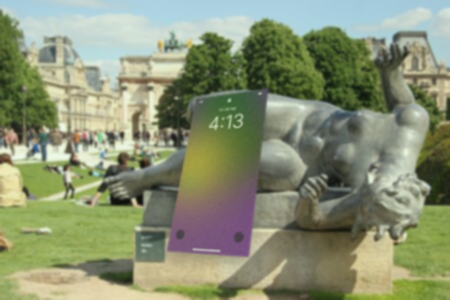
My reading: 4:13
